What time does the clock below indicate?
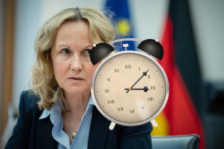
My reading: 3:08
